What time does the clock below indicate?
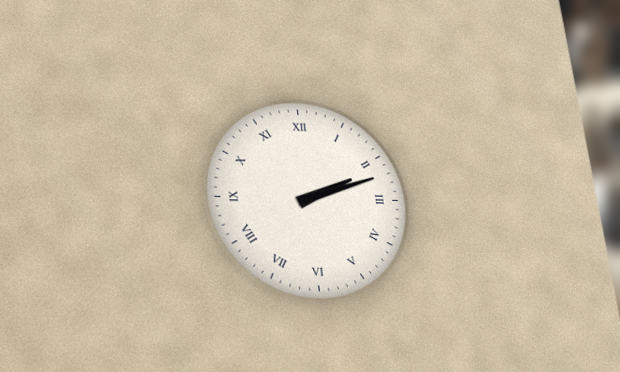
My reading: 2:12
